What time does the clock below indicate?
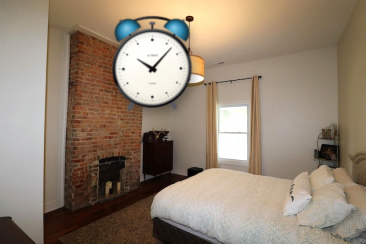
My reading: 10:07
